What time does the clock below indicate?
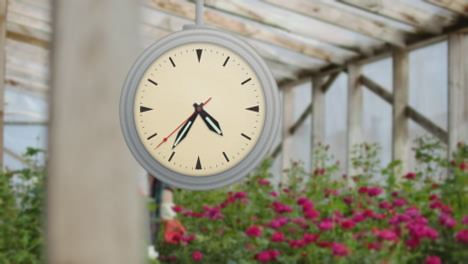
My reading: 4:35:38
